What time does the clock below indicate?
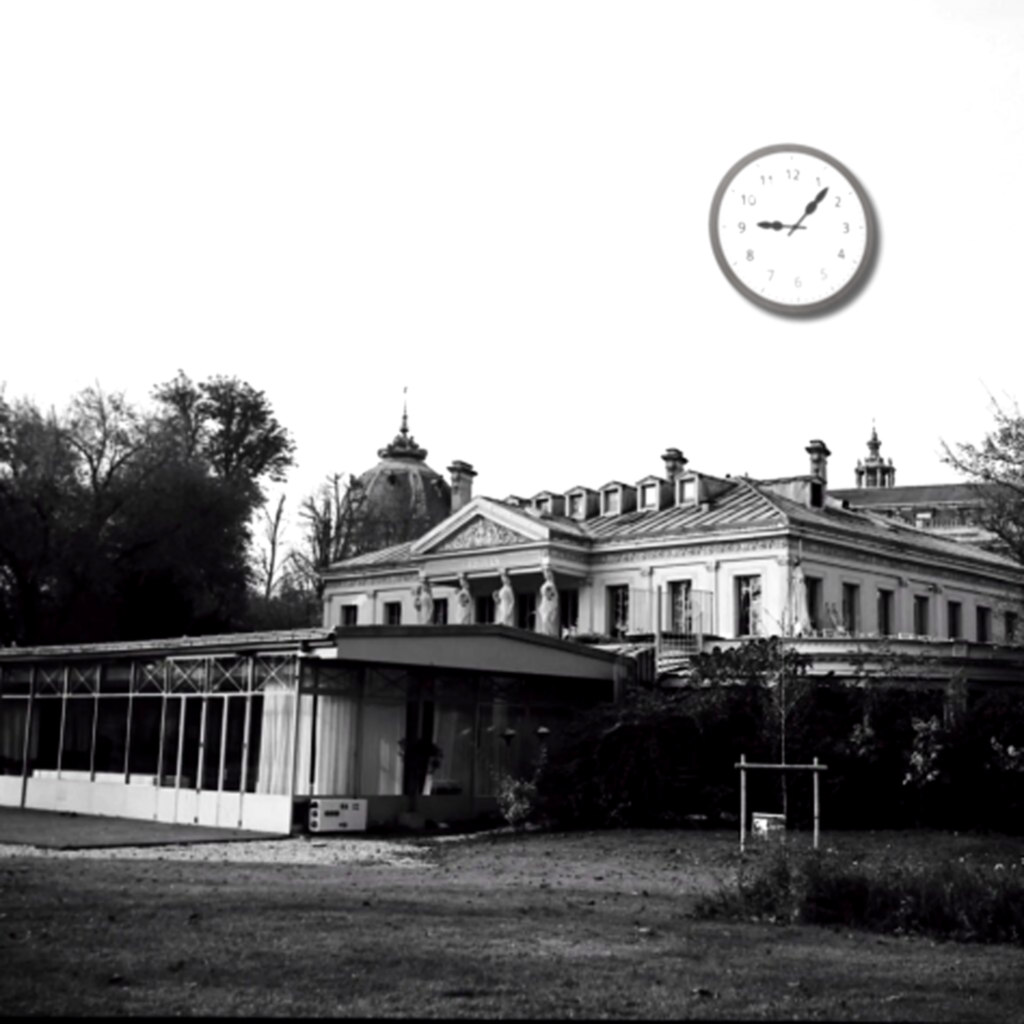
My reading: 9:07
